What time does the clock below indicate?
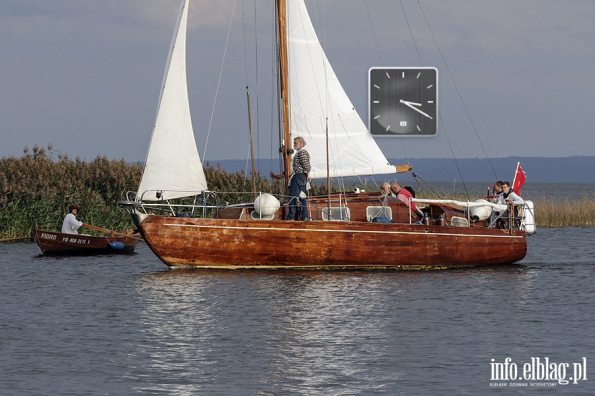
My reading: 3:20
